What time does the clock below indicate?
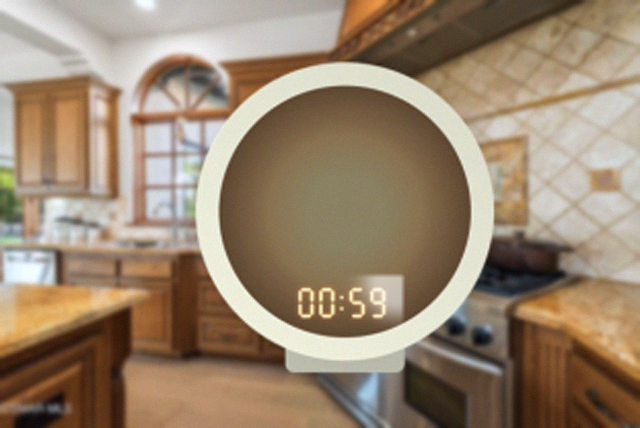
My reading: 0:59
